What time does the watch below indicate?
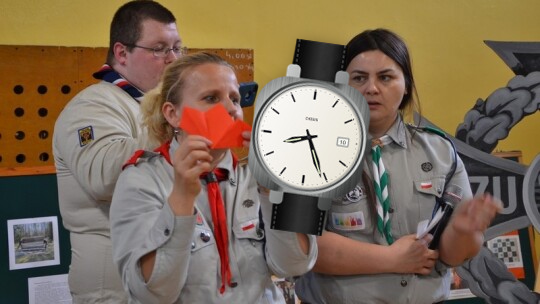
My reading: 8:26
